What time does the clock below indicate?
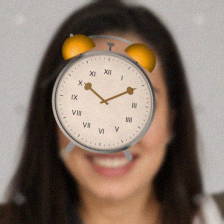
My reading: 10:10
